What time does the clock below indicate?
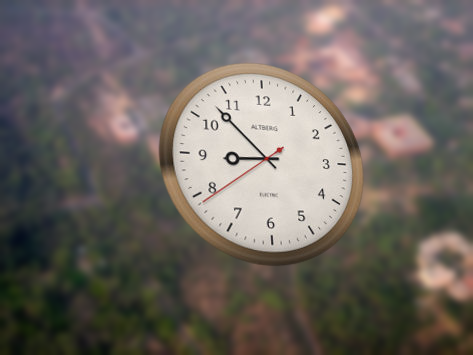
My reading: 8:52:39
